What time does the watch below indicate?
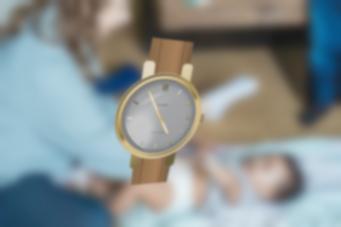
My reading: 4:55
